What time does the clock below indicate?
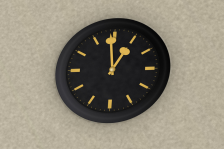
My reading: 12:59
